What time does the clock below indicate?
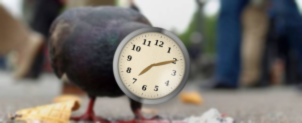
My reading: 7:10
